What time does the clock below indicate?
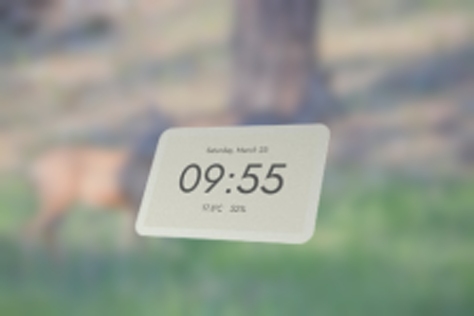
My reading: 9:55
